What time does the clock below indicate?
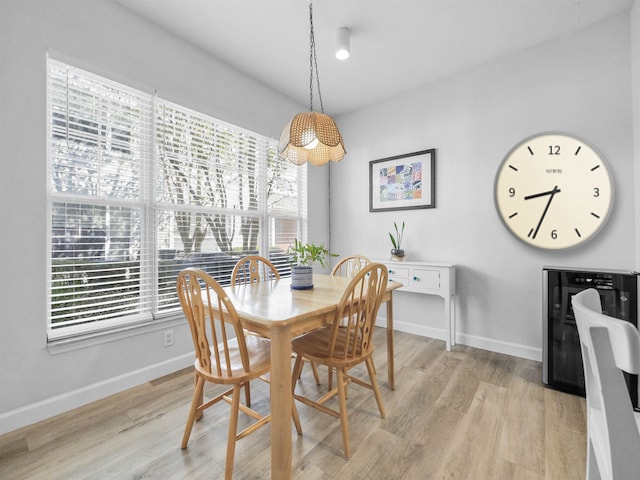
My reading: 8:34
